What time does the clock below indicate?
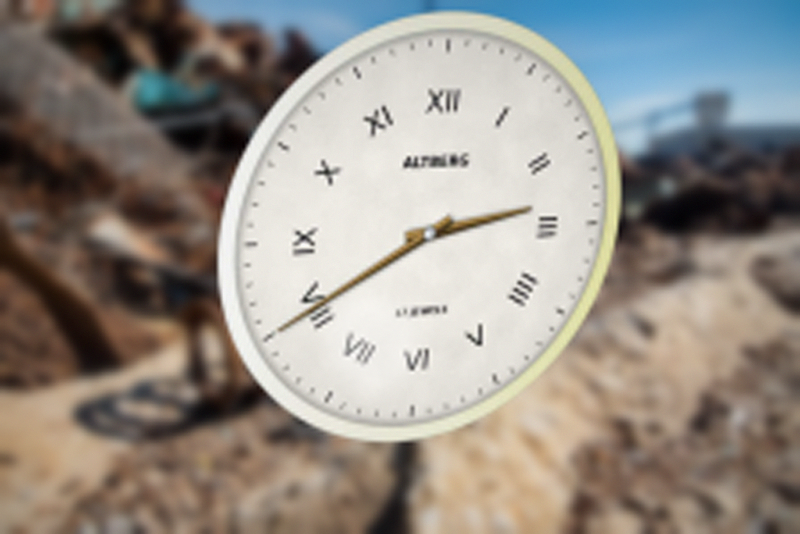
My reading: 2:40
